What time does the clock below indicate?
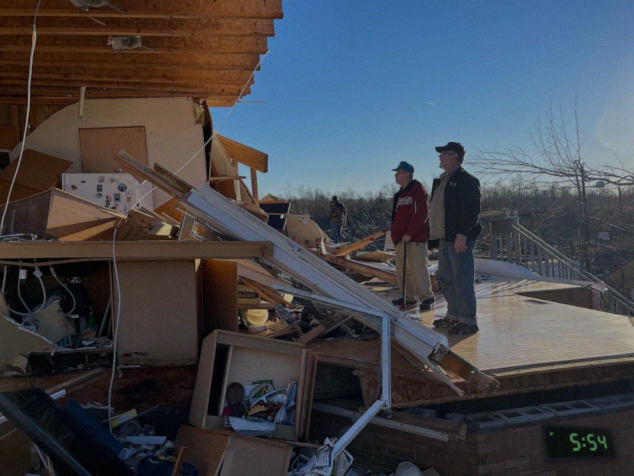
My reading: 5:54
